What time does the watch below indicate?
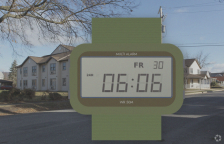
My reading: 6:06
